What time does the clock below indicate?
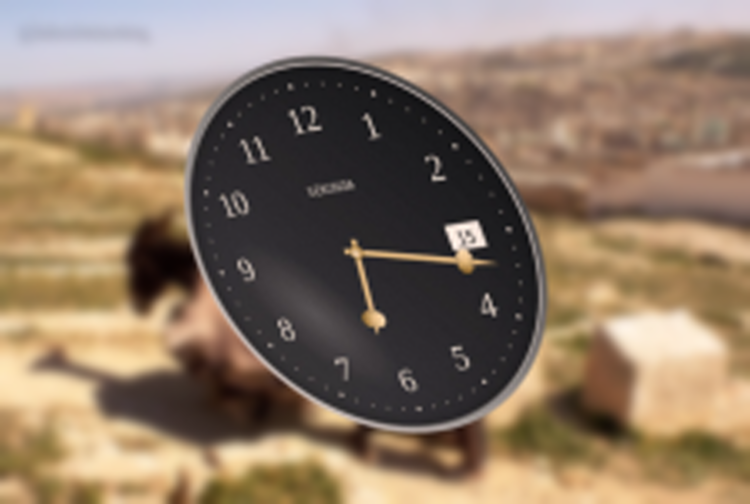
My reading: 6:17
